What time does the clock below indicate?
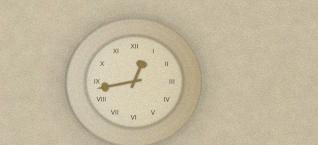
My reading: 12:43
